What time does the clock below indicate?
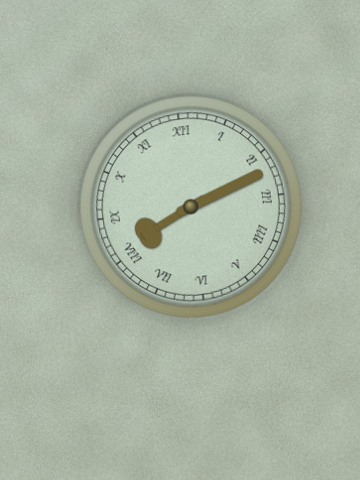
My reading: 8:12
